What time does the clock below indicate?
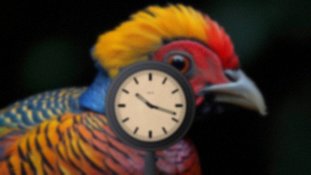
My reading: 10:18
